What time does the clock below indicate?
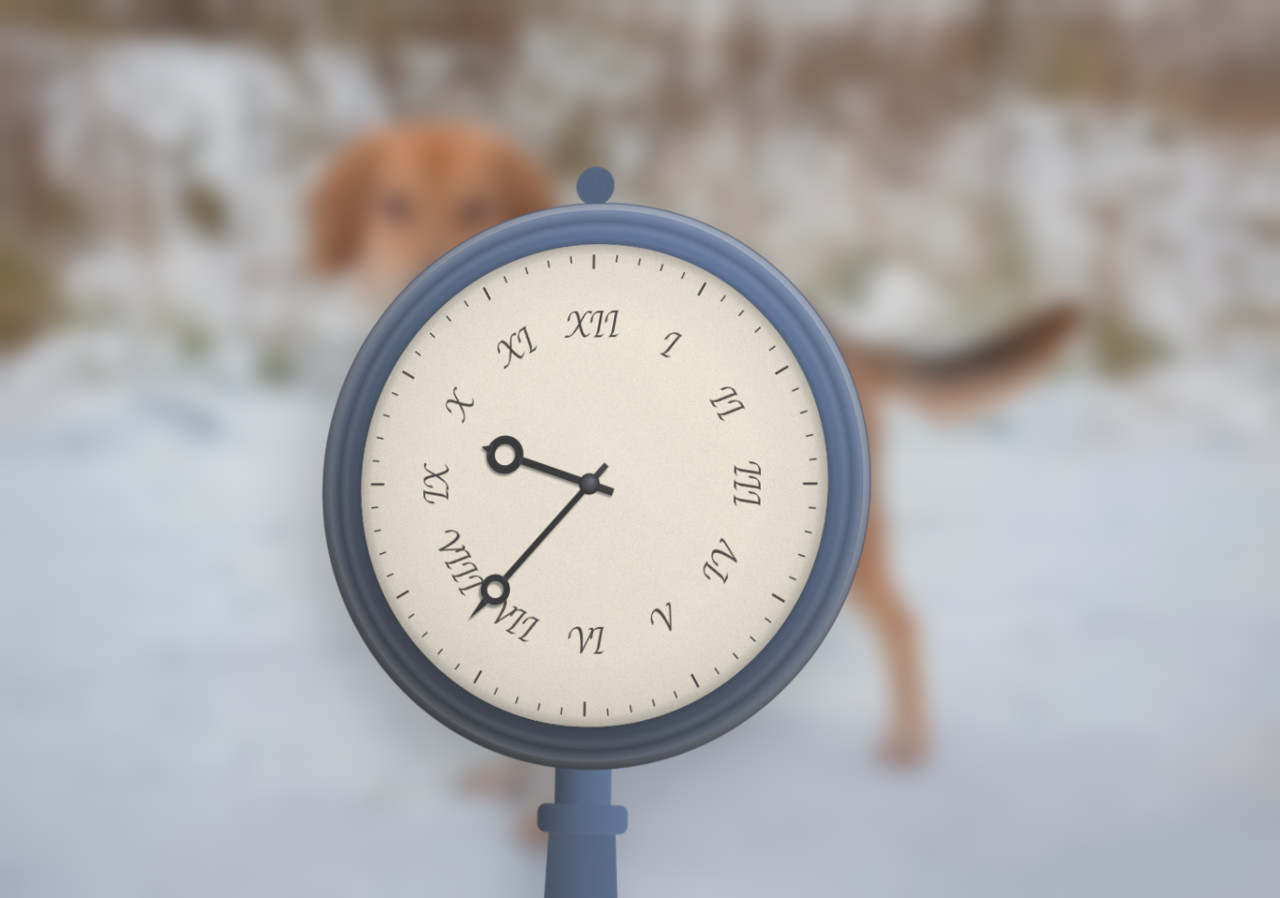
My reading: 9:37
